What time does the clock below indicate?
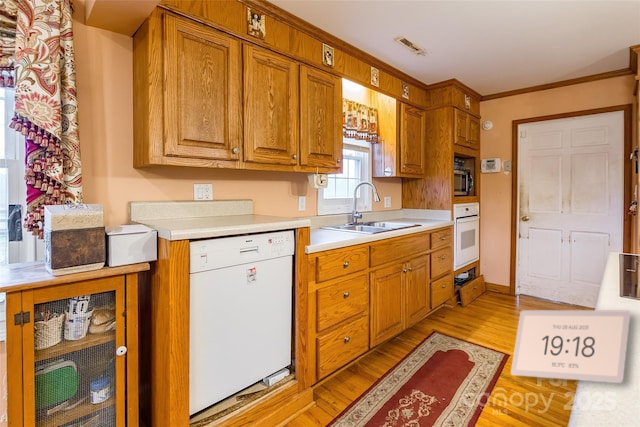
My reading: 19:18
